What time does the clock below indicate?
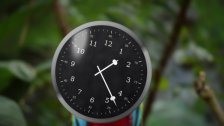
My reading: 1:23
